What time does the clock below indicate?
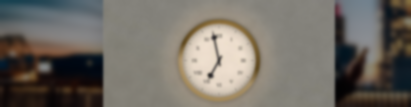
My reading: 6:58
